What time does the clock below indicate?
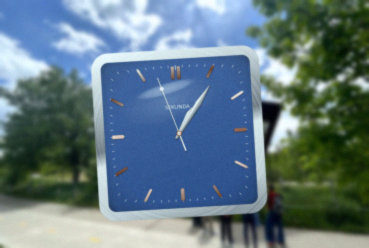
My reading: 1:05:57
